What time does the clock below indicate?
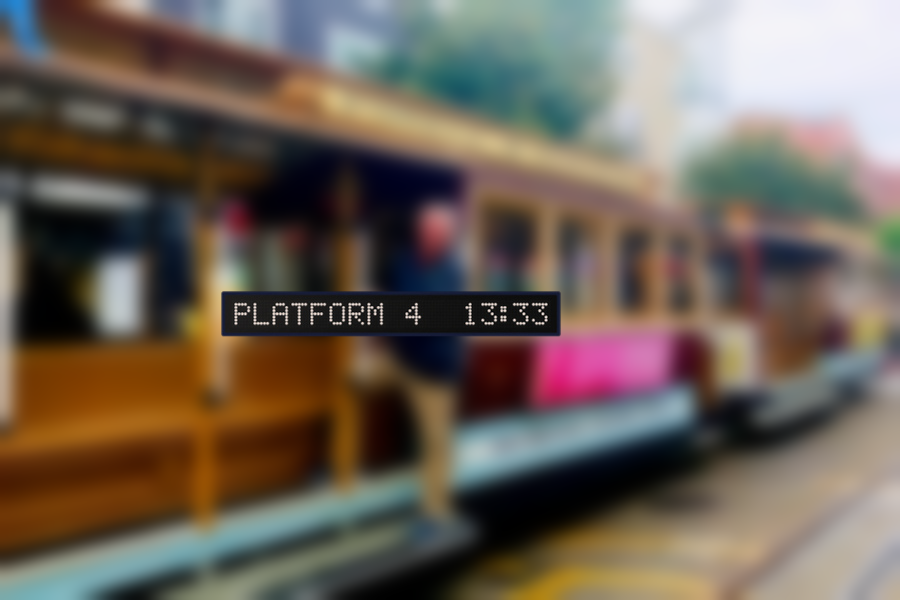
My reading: 13:33
